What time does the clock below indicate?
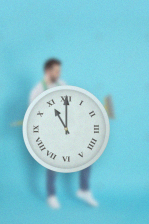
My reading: 11:00
